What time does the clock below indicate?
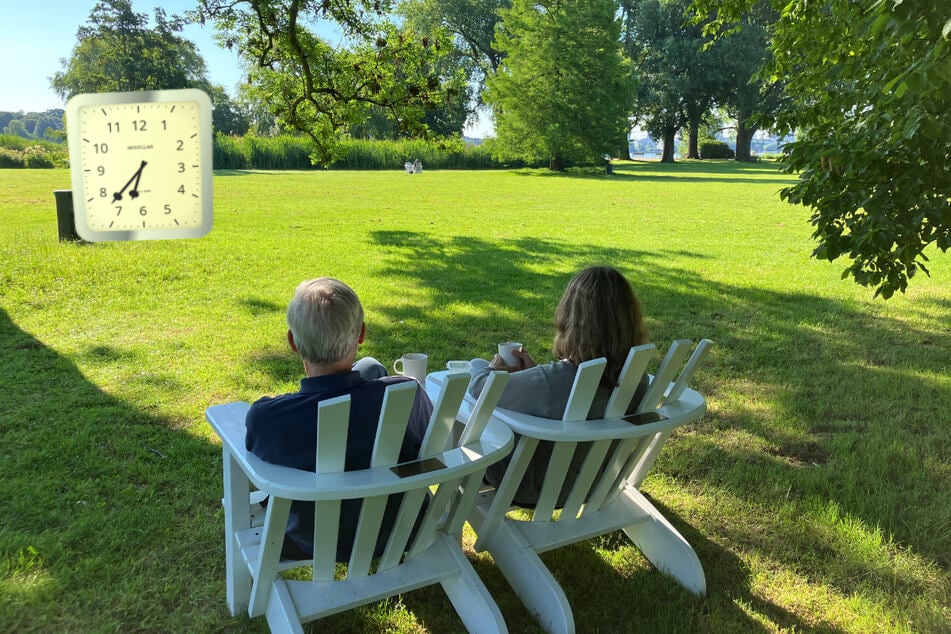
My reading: 6:37
